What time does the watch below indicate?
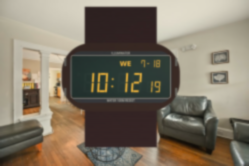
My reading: 10:12:19
